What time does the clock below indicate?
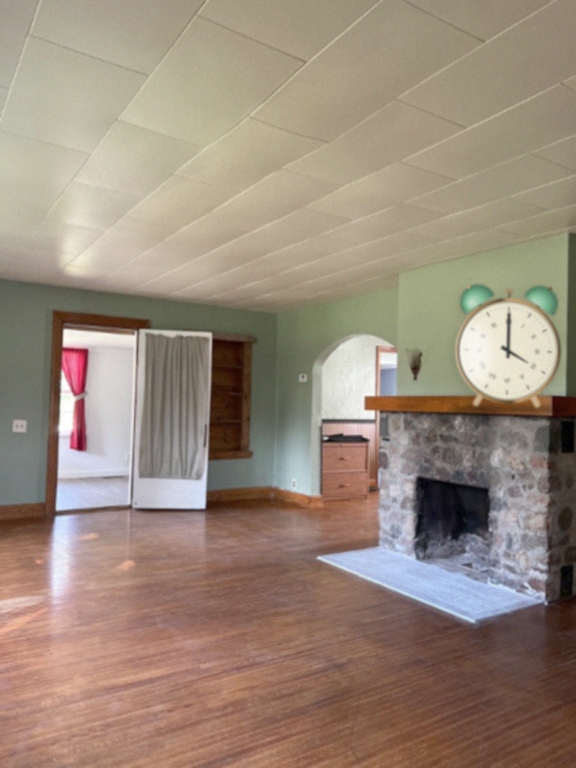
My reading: 4:00
